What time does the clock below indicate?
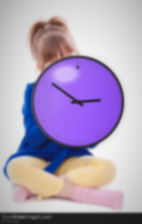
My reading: 2:51
